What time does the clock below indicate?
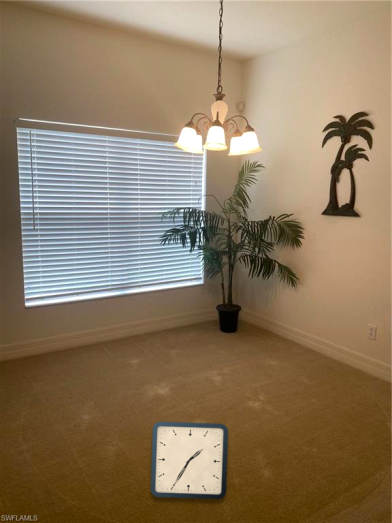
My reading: 1:35
